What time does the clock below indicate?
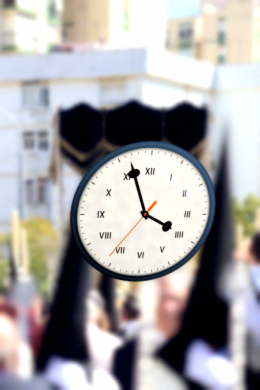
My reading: 3:56:36
